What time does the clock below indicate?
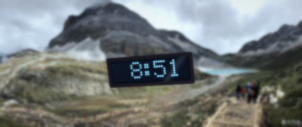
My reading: 8:51
